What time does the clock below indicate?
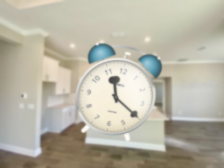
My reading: 11:20
